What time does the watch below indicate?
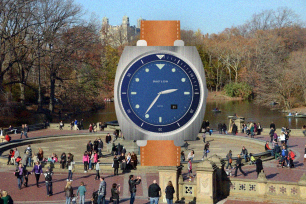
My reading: 2:36
